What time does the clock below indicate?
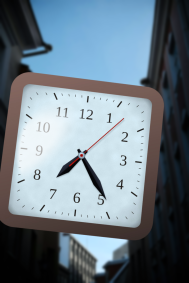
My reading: 7:24:07
